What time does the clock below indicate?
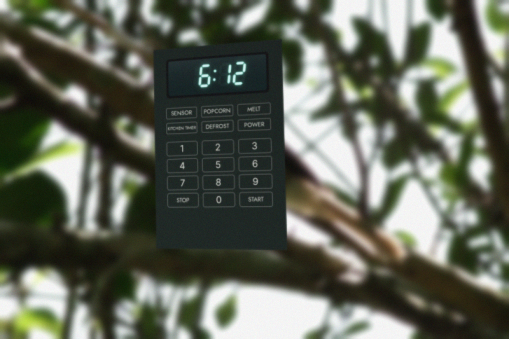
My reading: 6:12
